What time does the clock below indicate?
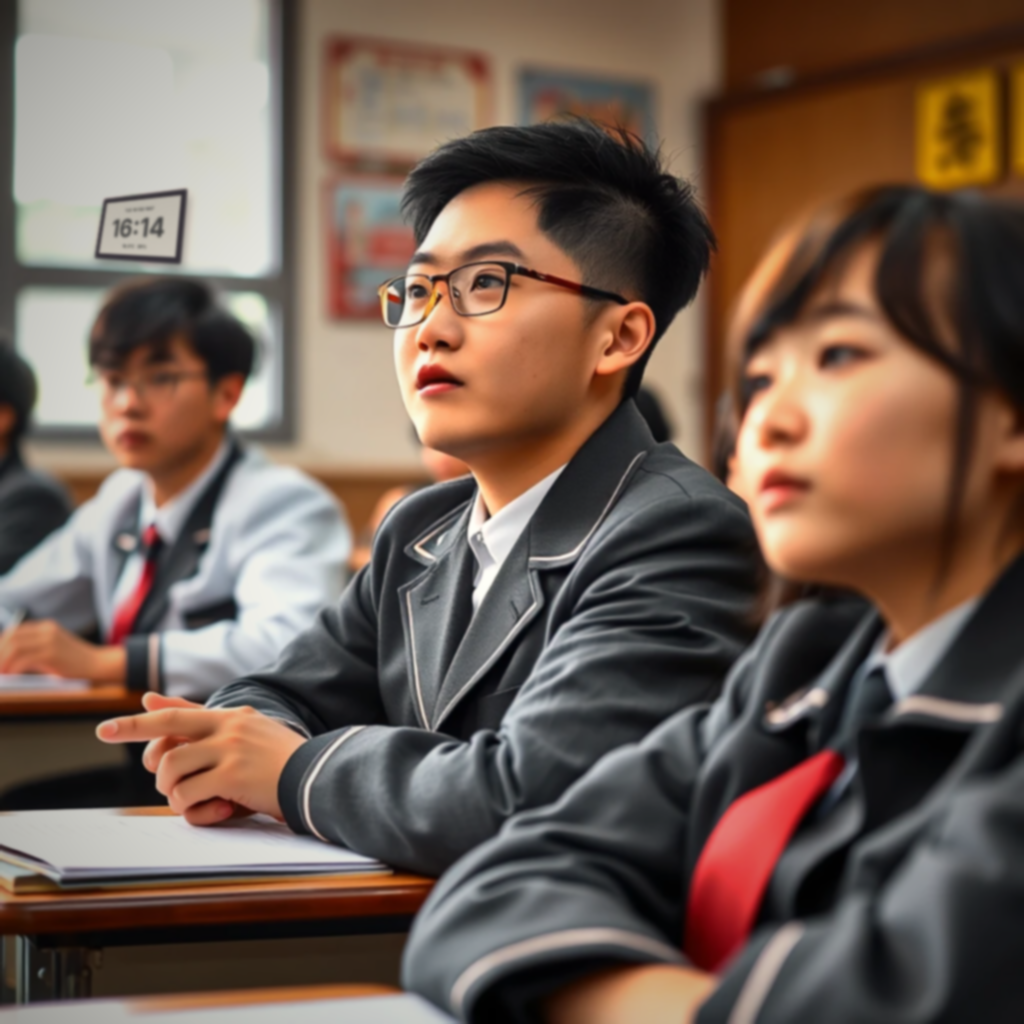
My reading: 16:14
